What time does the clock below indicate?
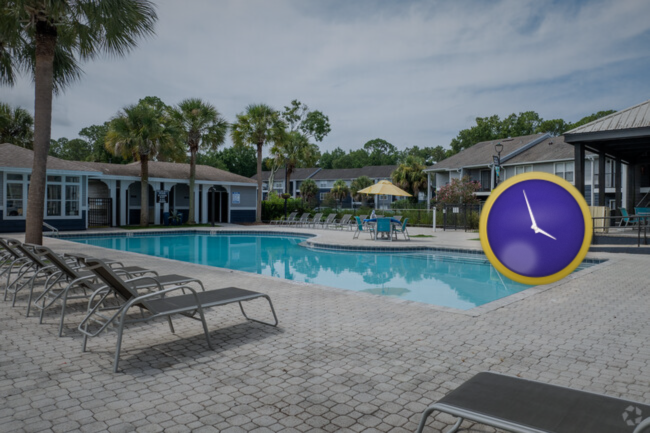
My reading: 3:57
